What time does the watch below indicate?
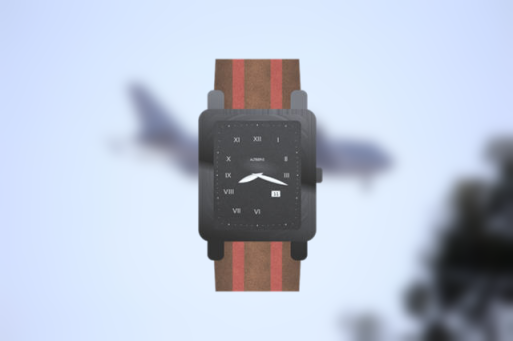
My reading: 8:18
